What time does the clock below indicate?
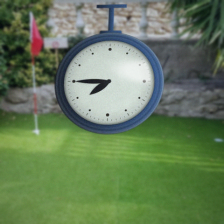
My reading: 7:45
